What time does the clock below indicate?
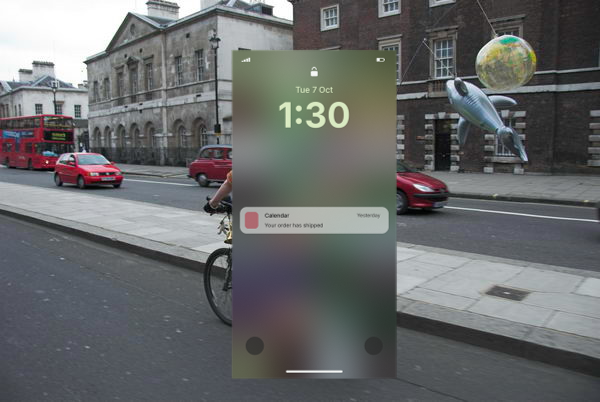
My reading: 1:30
